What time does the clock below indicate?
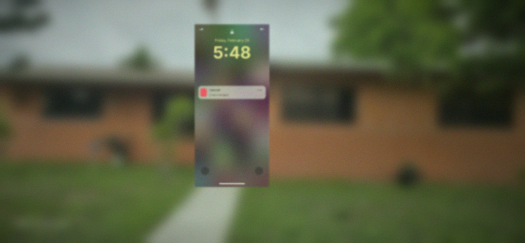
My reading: 5:48
